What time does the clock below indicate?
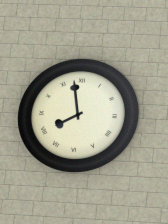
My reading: 7:58
